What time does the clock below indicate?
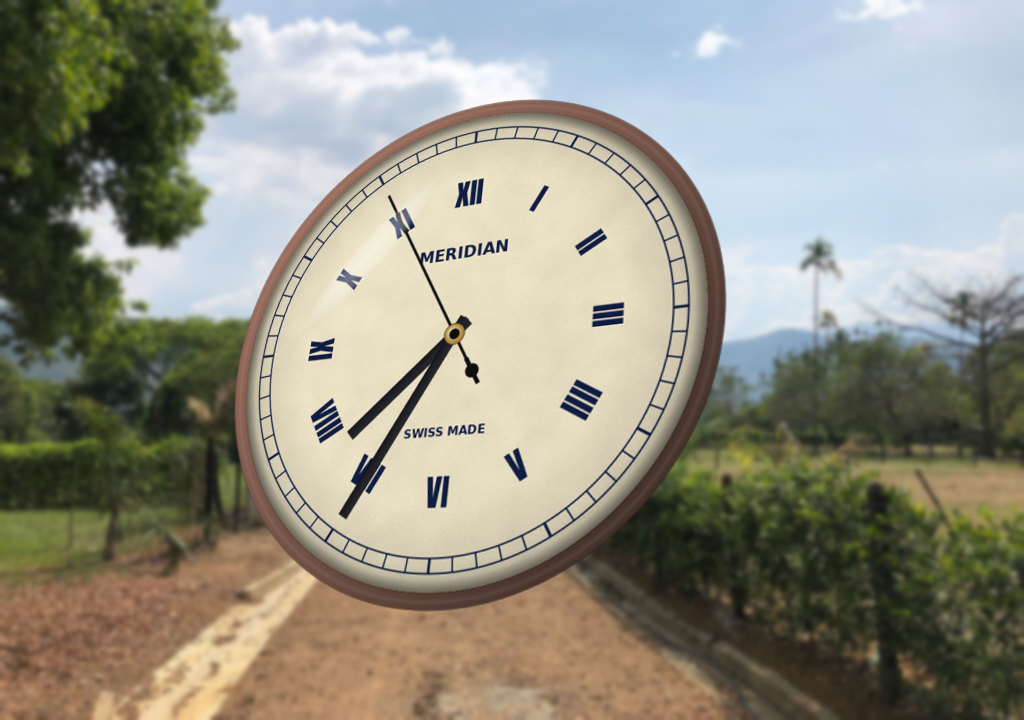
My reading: 7:34:55
